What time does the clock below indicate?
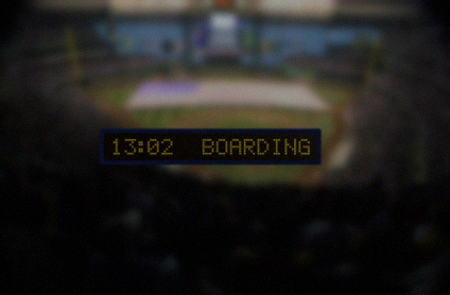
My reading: 13:02
